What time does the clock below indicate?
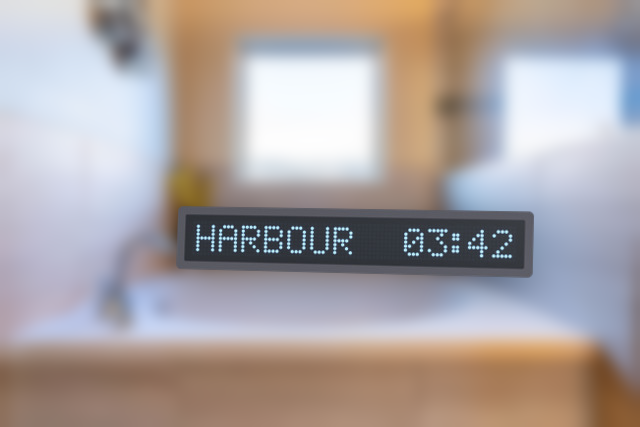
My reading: 3:42
